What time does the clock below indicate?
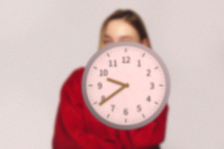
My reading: 9:39
